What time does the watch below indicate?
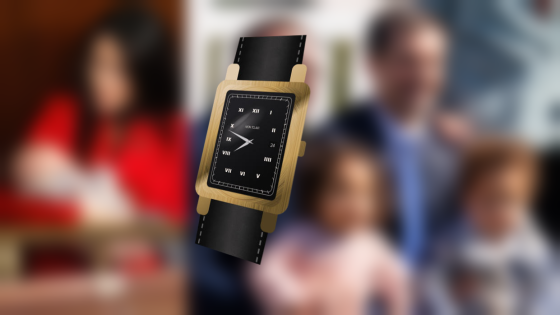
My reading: 7:48
